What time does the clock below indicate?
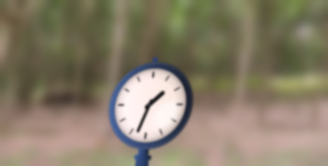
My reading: 1:33
